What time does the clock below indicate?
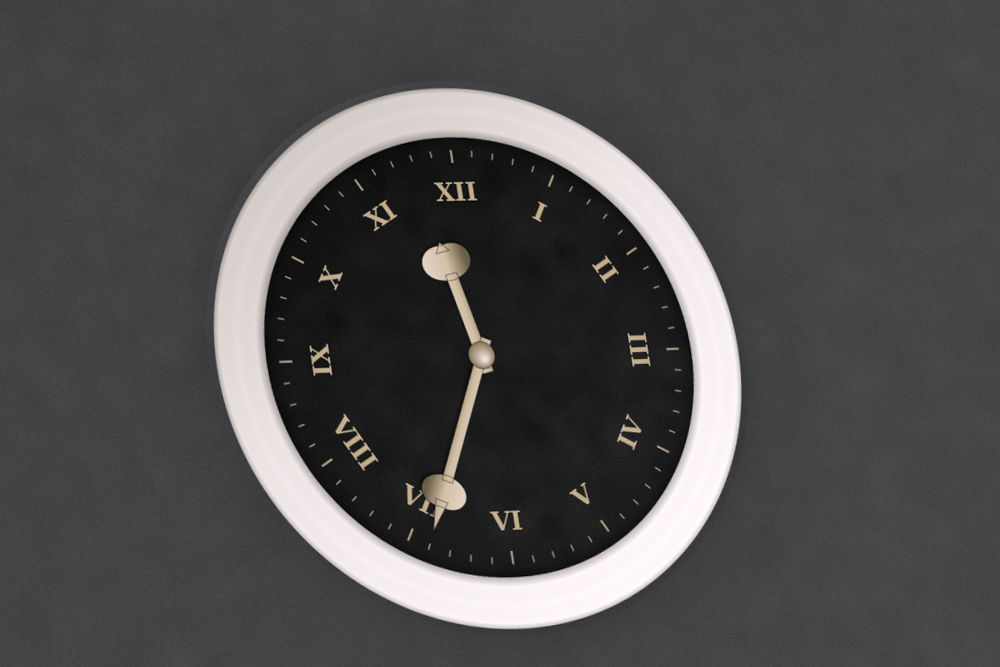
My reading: 11:34
